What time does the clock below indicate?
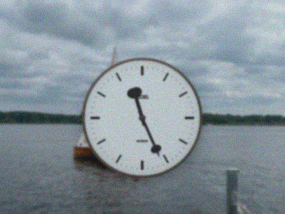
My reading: 11:26
